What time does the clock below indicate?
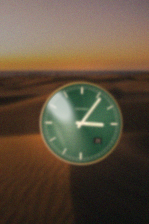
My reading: 3:06
